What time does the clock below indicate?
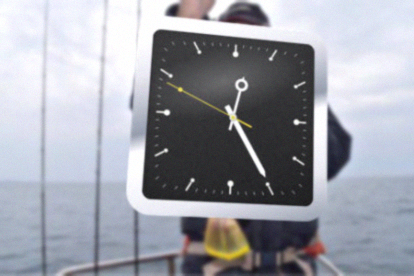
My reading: 12:24:49
